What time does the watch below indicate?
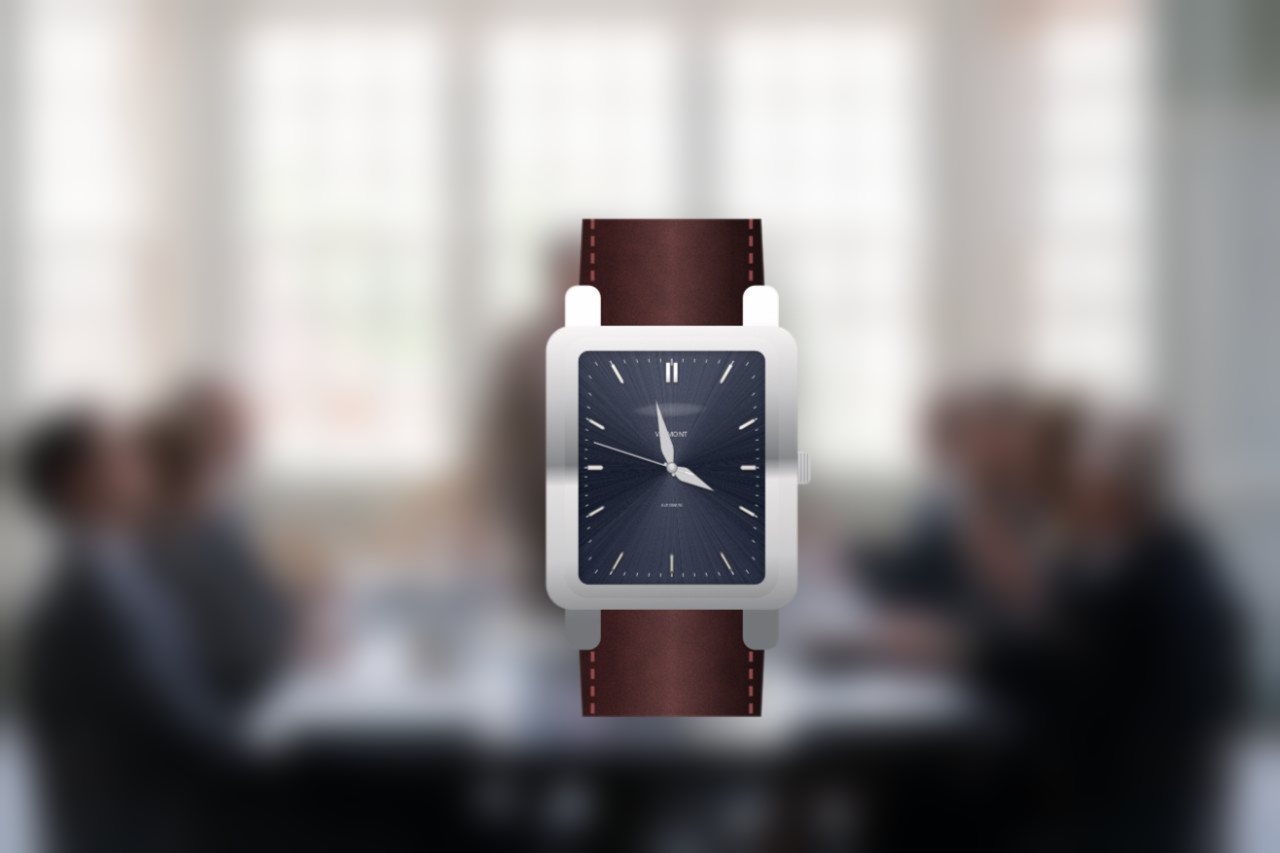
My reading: 3:57:48
